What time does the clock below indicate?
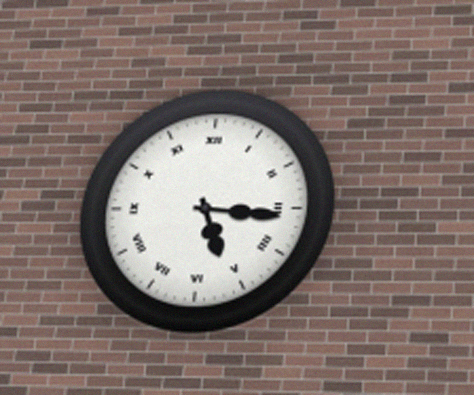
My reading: 5:16
